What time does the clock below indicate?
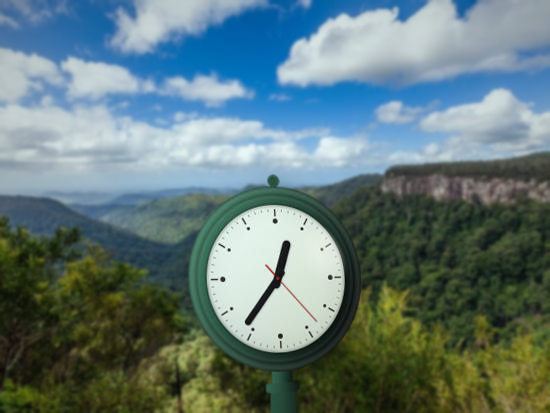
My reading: 12:36:23
